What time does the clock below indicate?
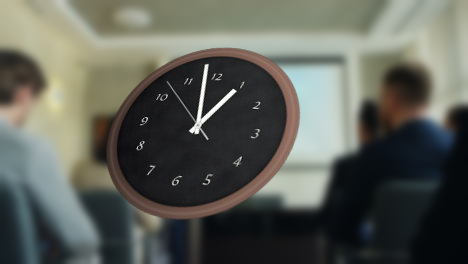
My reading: 12:57:52
